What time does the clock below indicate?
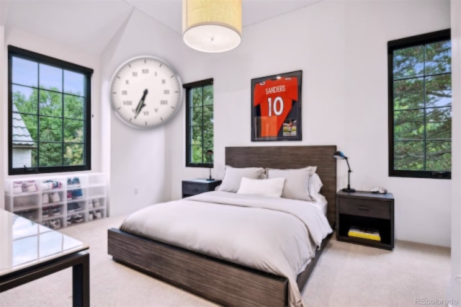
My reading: 6:34
